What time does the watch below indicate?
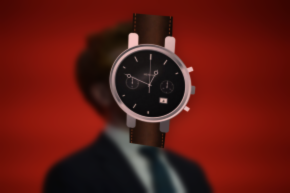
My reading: 12:48
